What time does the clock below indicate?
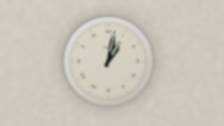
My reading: 1:02
